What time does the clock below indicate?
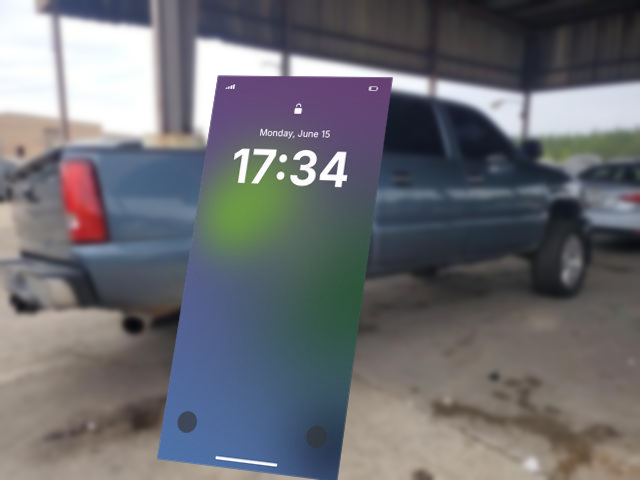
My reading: 17:34
